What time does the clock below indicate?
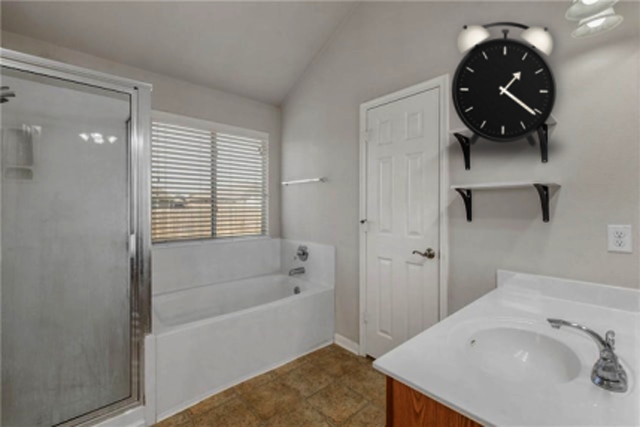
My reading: 1:21
